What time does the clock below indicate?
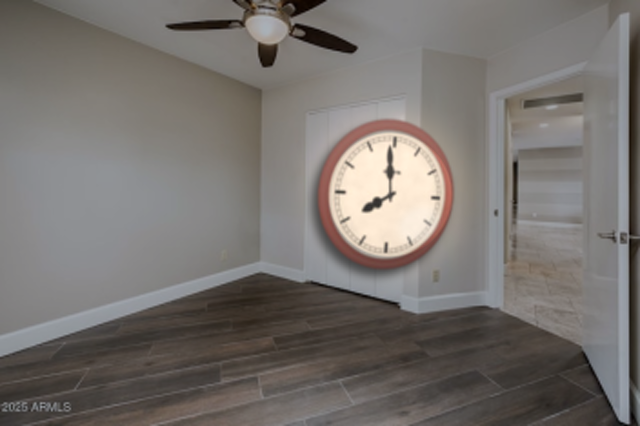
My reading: 7:59
